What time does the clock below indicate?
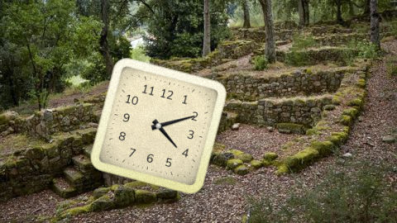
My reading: 4:10
